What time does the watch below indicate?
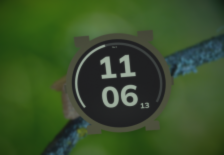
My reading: 11:06
